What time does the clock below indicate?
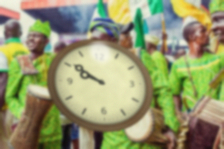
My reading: 9:51
